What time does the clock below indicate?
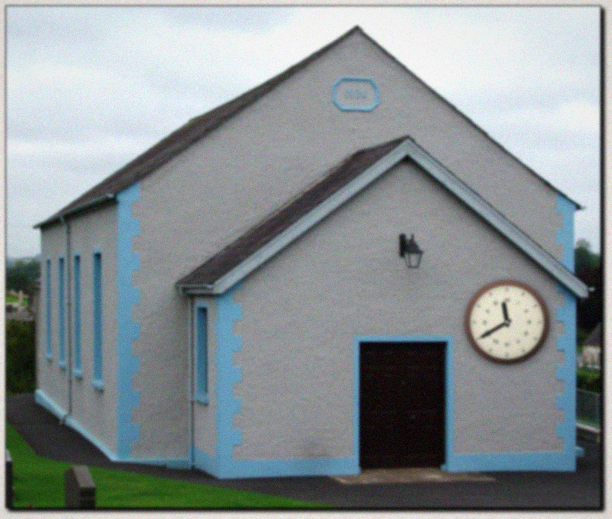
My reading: 11:40
